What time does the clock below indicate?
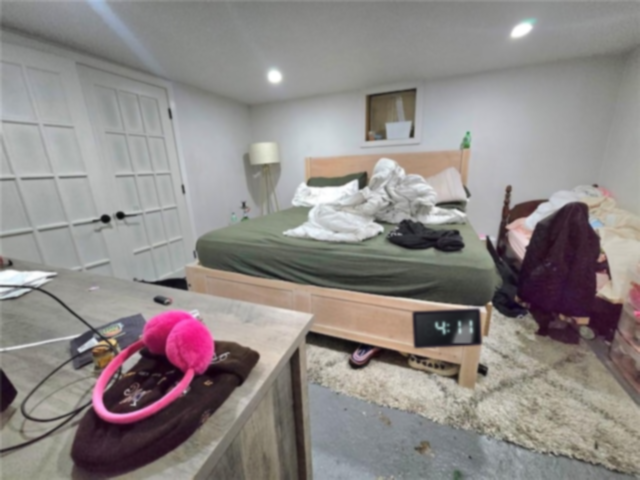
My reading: 4:11
